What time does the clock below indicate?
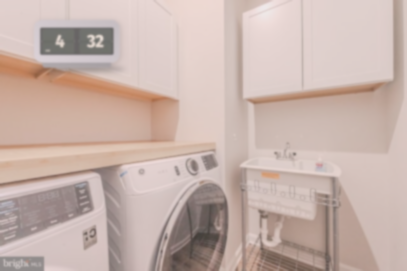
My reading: 4:32
